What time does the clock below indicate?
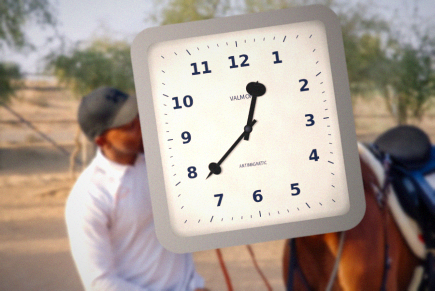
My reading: 12:38
